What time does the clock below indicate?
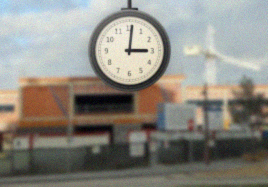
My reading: 3:01
